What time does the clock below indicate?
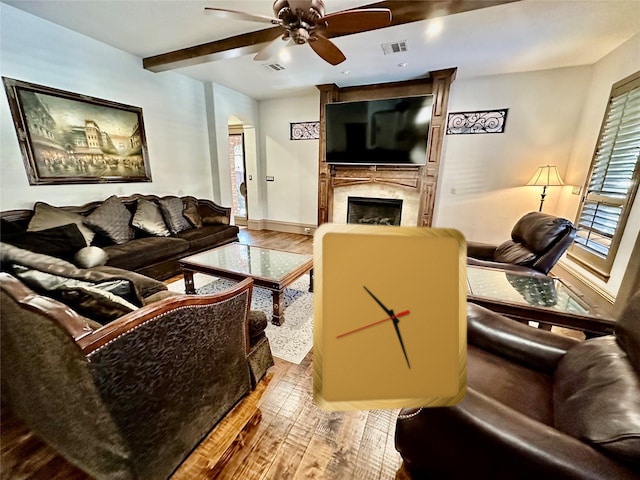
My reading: 10:26:42
